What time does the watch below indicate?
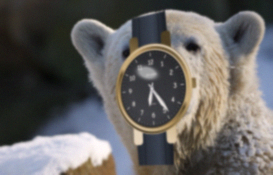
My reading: 6:24
